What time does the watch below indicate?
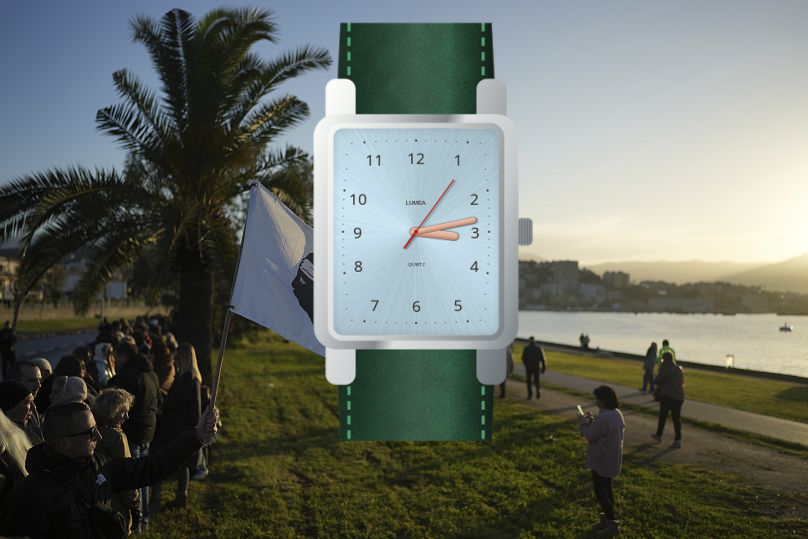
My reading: 3:13:06
